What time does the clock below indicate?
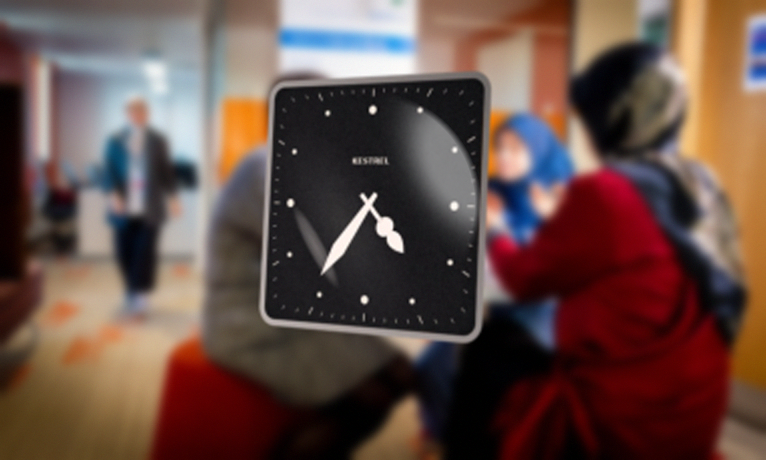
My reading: 4:36
